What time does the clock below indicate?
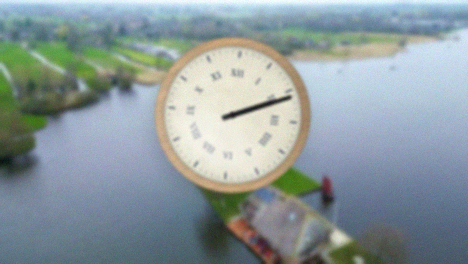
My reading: 2:11
